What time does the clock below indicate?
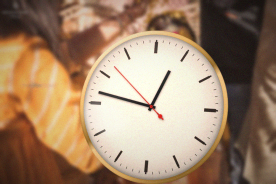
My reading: 12:46:52
